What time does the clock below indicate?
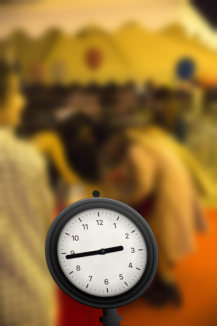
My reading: 2:44
